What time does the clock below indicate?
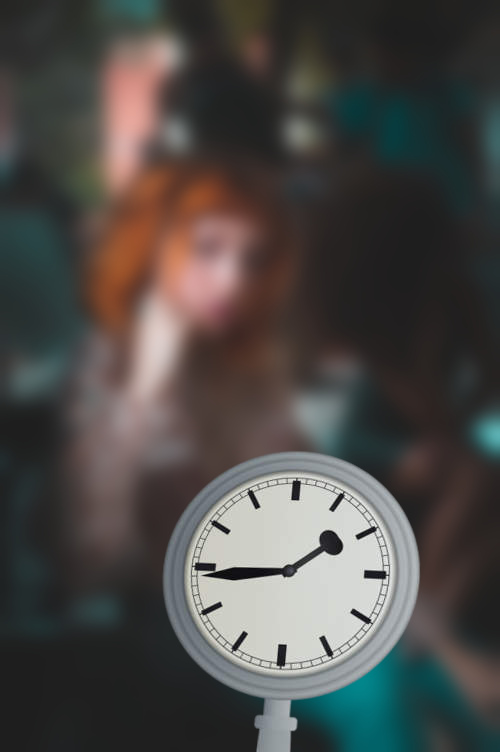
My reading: 1:44
